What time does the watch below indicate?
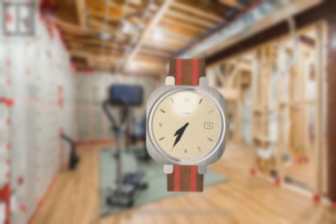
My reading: 7:35
